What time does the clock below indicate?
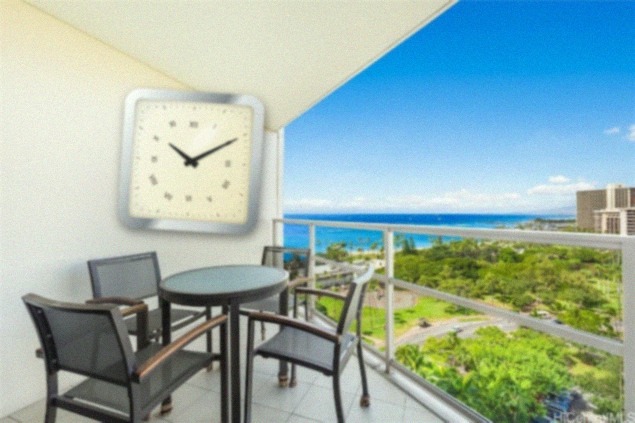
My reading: 10:10
